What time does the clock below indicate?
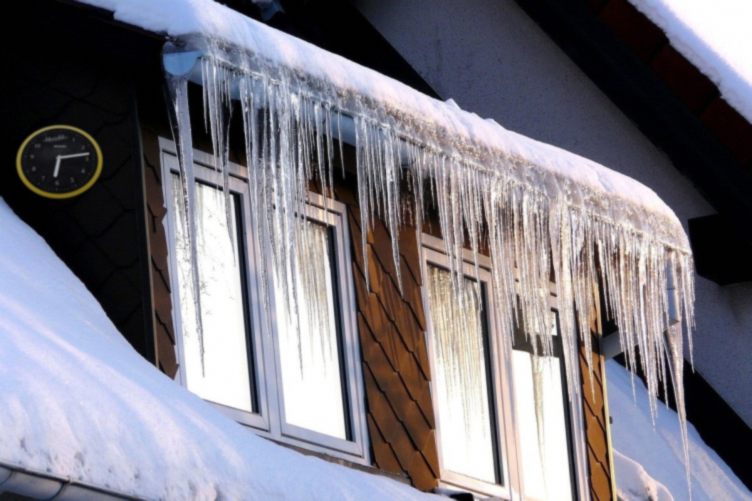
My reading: 6:13
